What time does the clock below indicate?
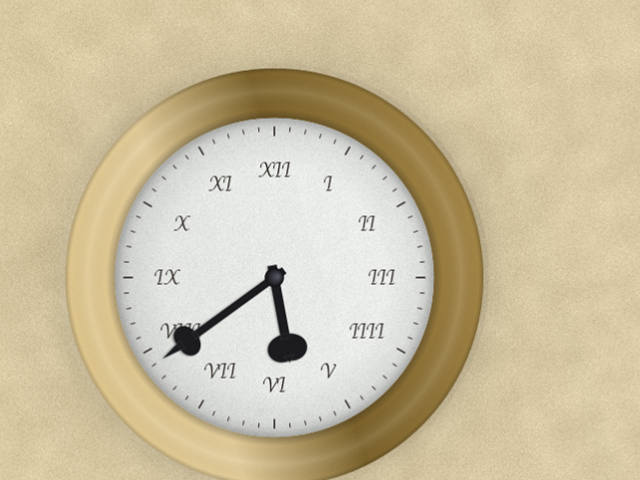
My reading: 5:39
